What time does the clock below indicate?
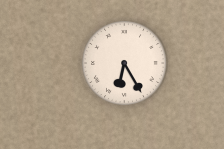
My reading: 6:25
